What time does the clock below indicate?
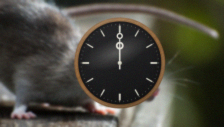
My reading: 12:00
